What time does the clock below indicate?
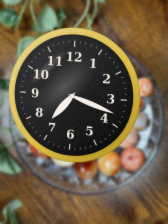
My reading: 7:18
